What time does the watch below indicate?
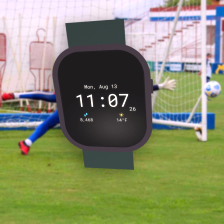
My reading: 11:07
